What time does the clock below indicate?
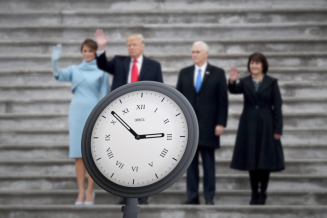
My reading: 2:52
